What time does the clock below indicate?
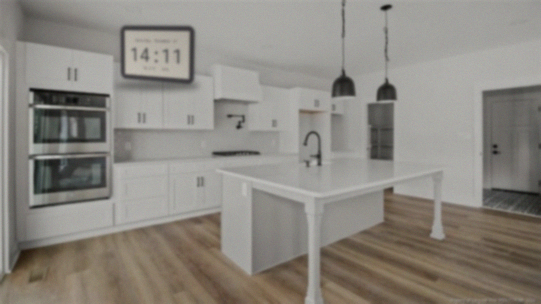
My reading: 14:11
